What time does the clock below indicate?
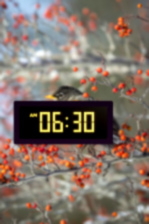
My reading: 6:30
